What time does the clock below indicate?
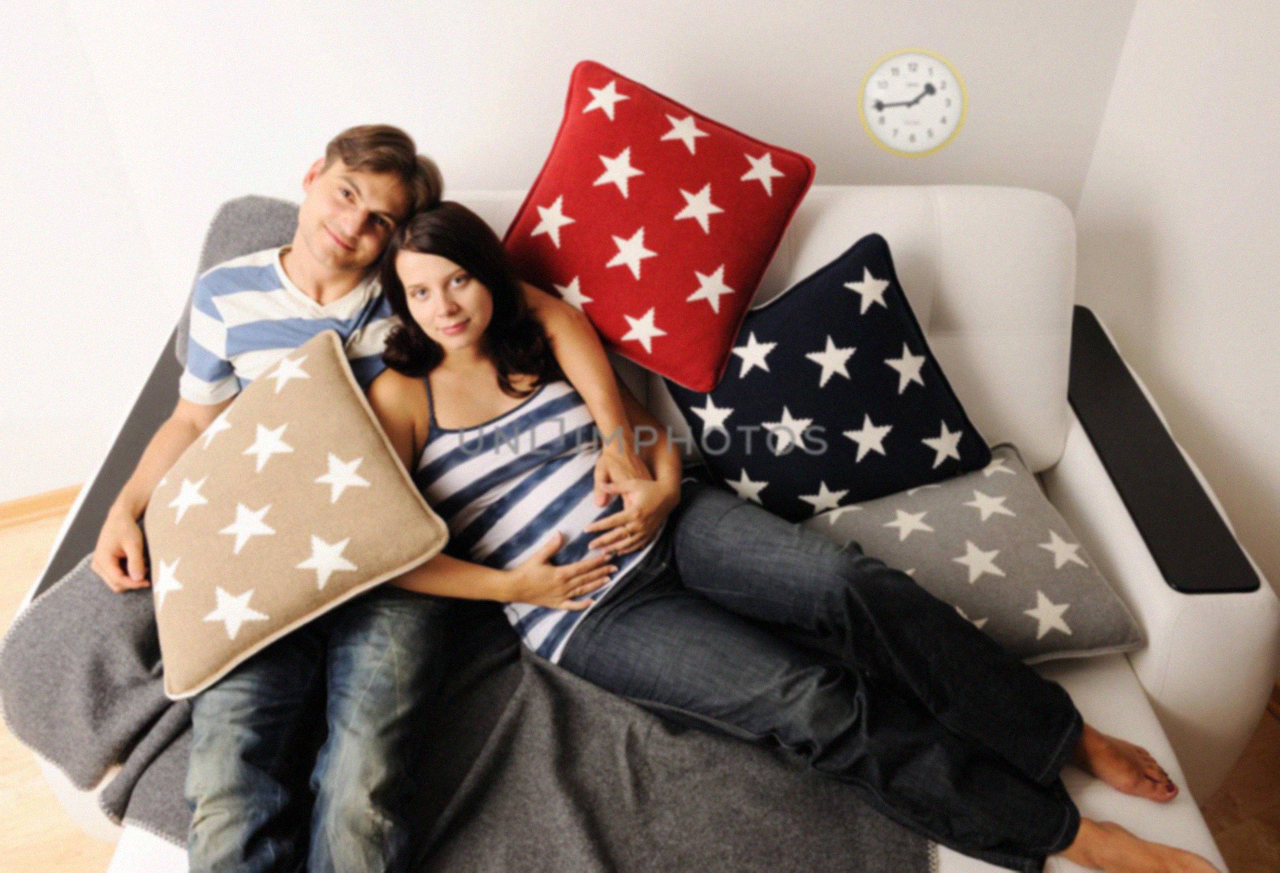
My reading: 1:44
